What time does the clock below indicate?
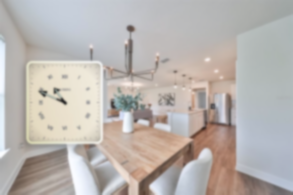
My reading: 10:49
